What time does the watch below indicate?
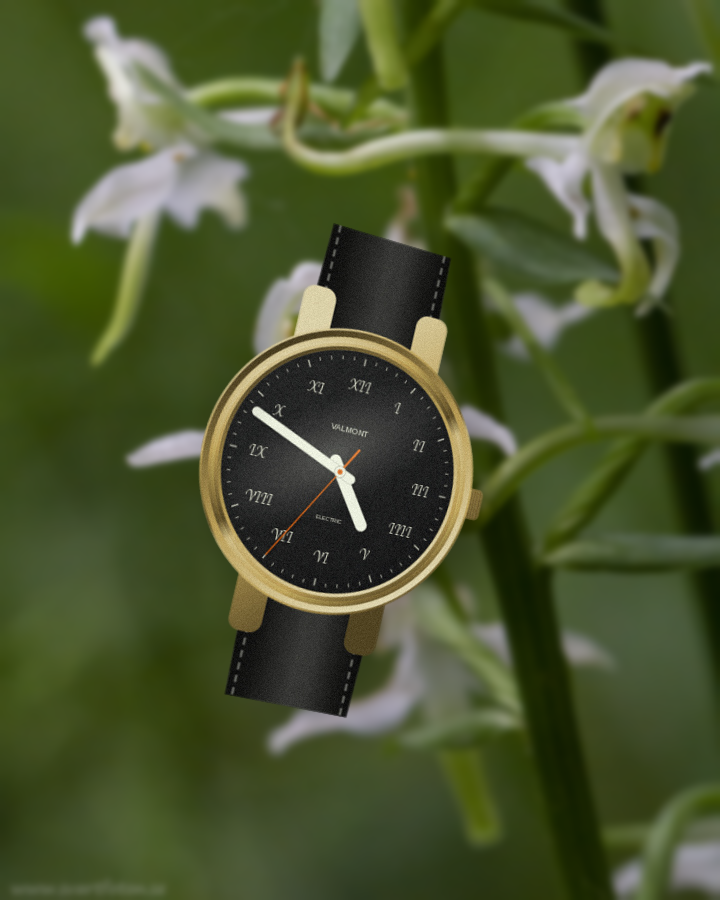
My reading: 4:48:35
